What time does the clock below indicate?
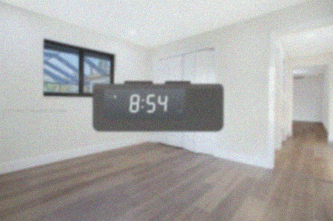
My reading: 8:54
